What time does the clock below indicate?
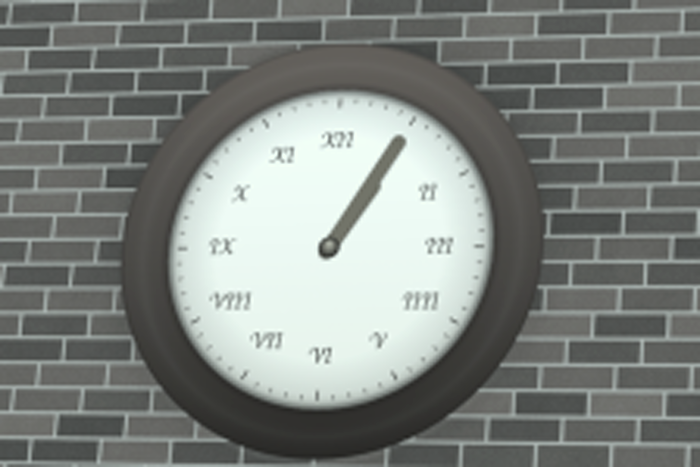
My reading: 1:05
